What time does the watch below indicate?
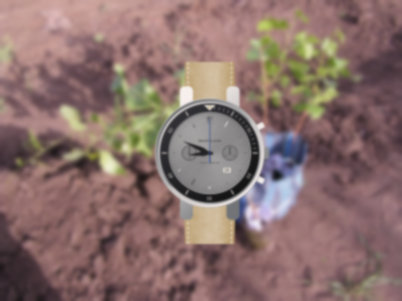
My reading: 8:49
